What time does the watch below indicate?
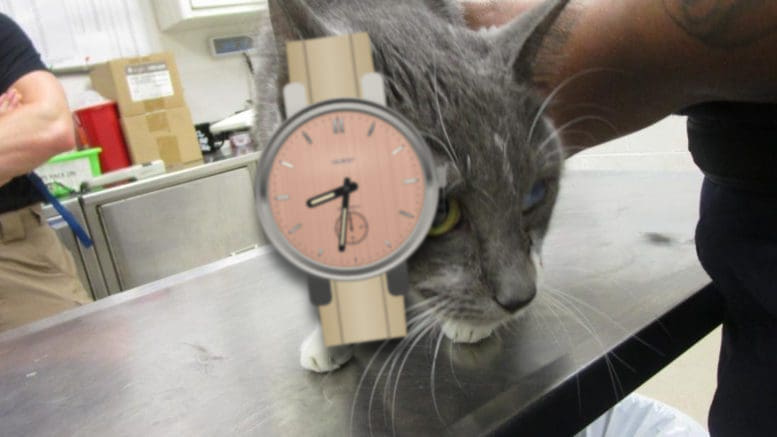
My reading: 8:32
